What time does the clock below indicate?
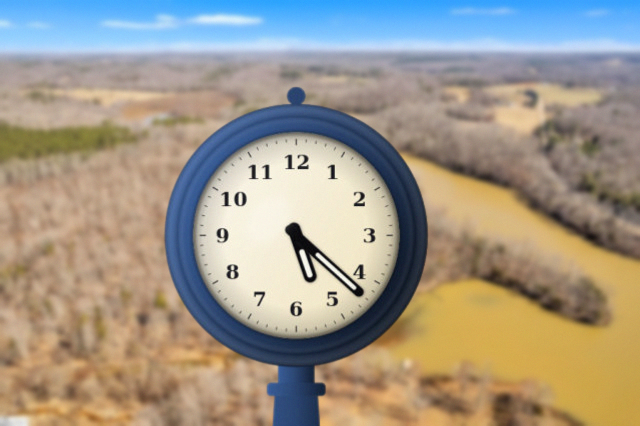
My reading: 5:22
